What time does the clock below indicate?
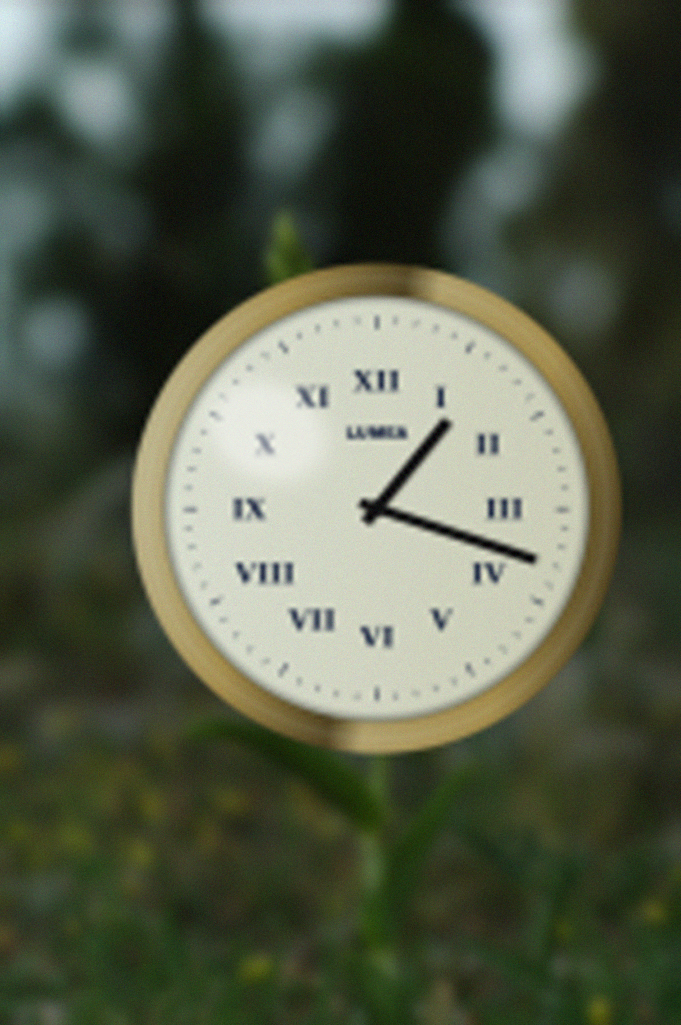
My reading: 1:18
